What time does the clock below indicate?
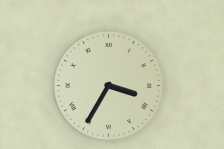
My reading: 3:35
